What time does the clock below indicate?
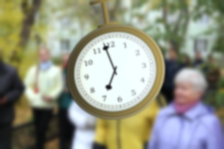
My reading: 6:58
